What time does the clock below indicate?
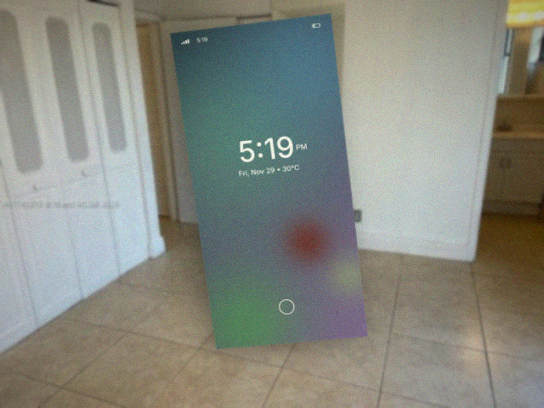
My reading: 5:19
